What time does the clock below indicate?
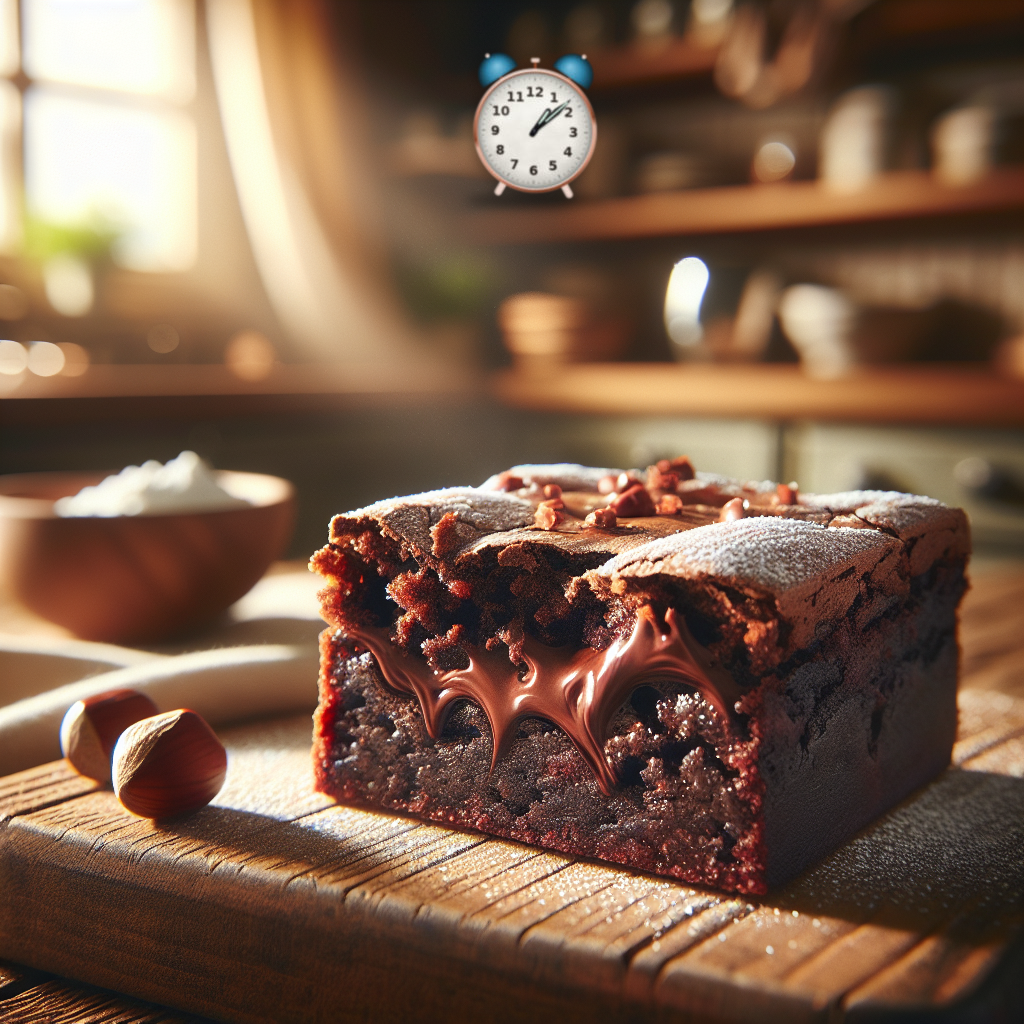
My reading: 1:08
